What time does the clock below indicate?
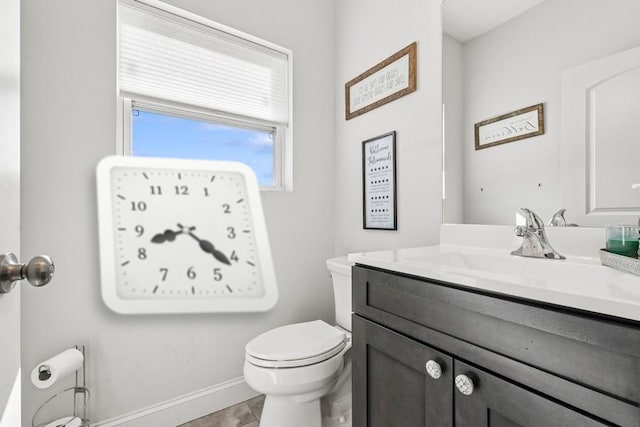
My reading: 8:22
